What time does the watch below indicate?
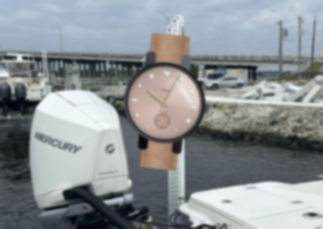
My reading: 10:04
